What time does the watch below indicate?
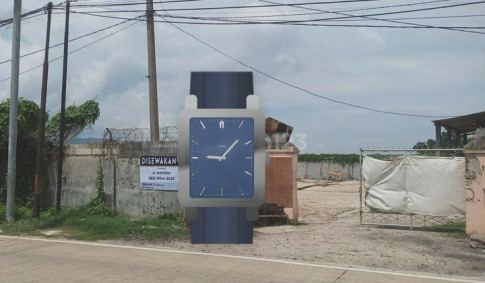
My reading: 9:07
